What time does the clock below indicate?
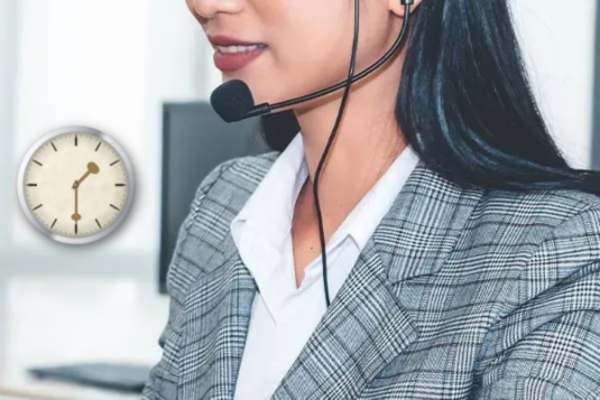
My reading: 1:30
